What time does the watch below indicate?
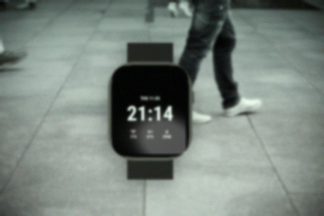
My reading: 21:14
